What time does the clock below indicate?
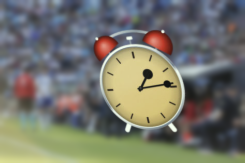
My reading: 1:14
